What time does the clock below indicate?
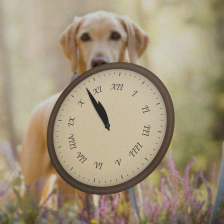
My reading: 10:53
